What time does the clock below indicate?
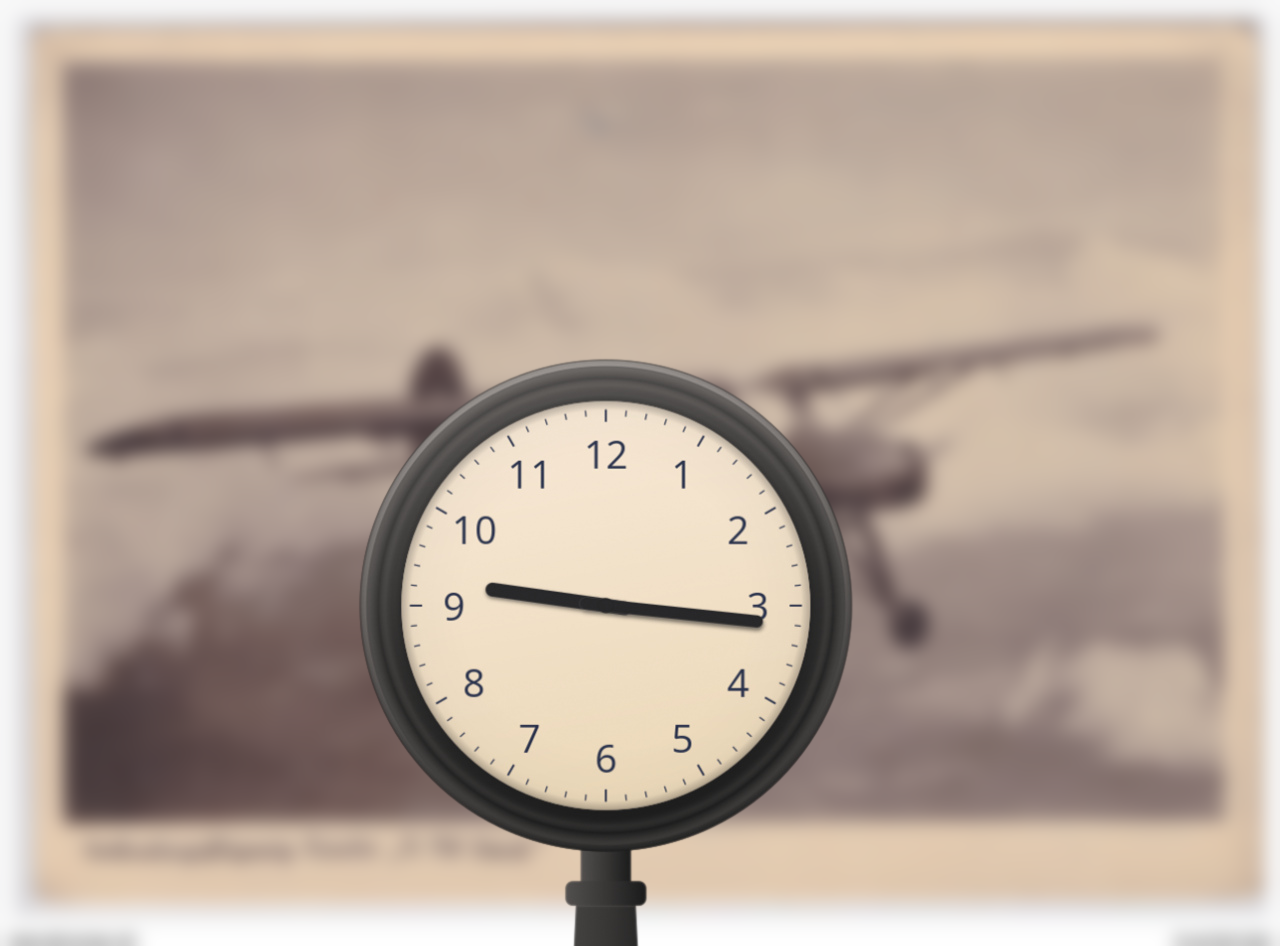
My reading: 9:16
